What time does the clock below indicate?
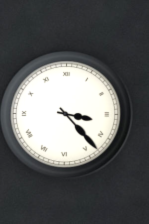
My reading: 3:23
